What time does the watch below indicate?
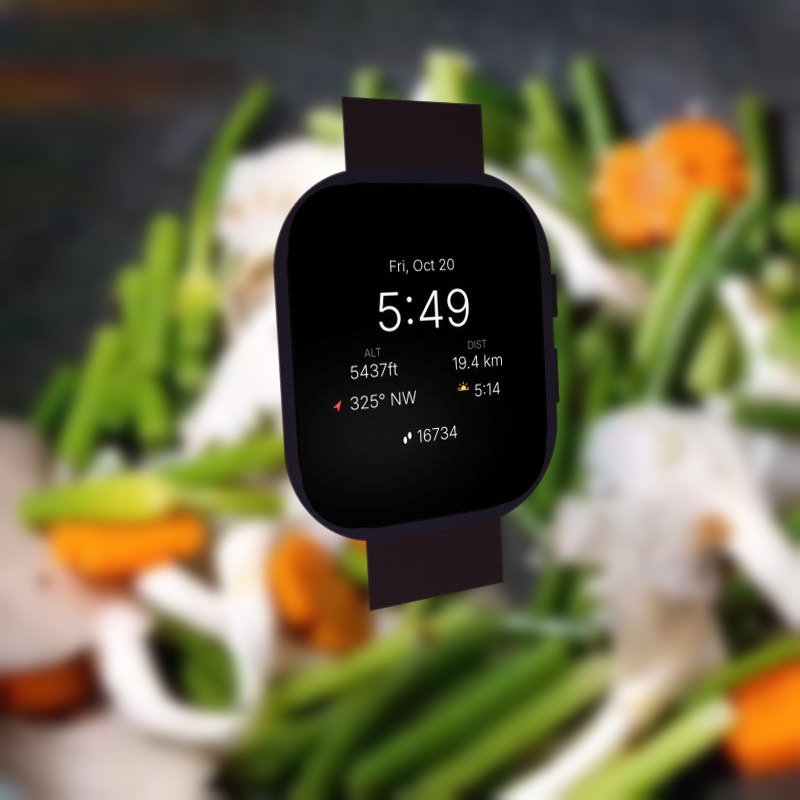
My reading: 5:49
